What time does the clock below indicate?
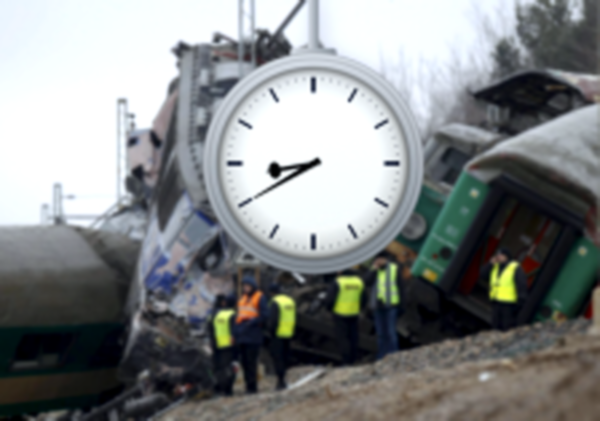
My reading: 8:40
